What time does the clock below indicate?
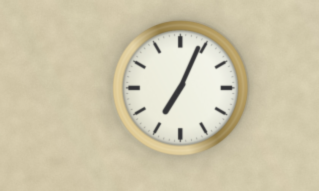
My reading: 7:04
